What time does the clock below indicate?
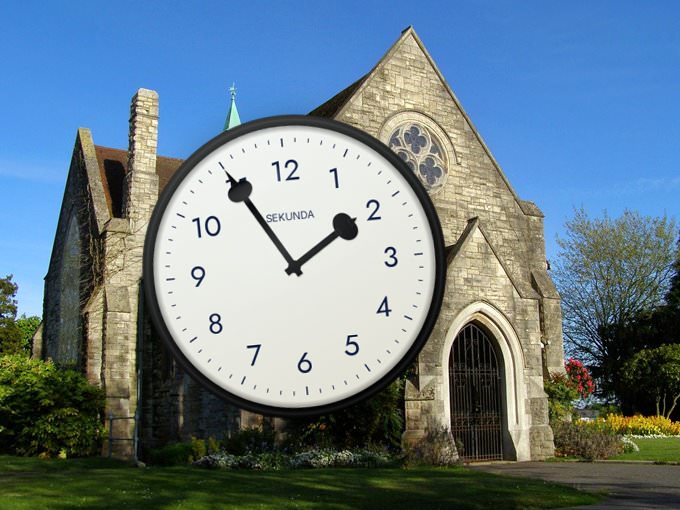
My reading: 1:55
